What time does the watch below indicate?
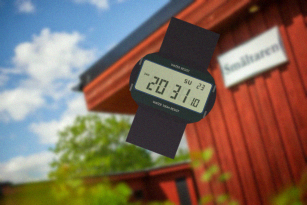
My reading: 20:31:10
